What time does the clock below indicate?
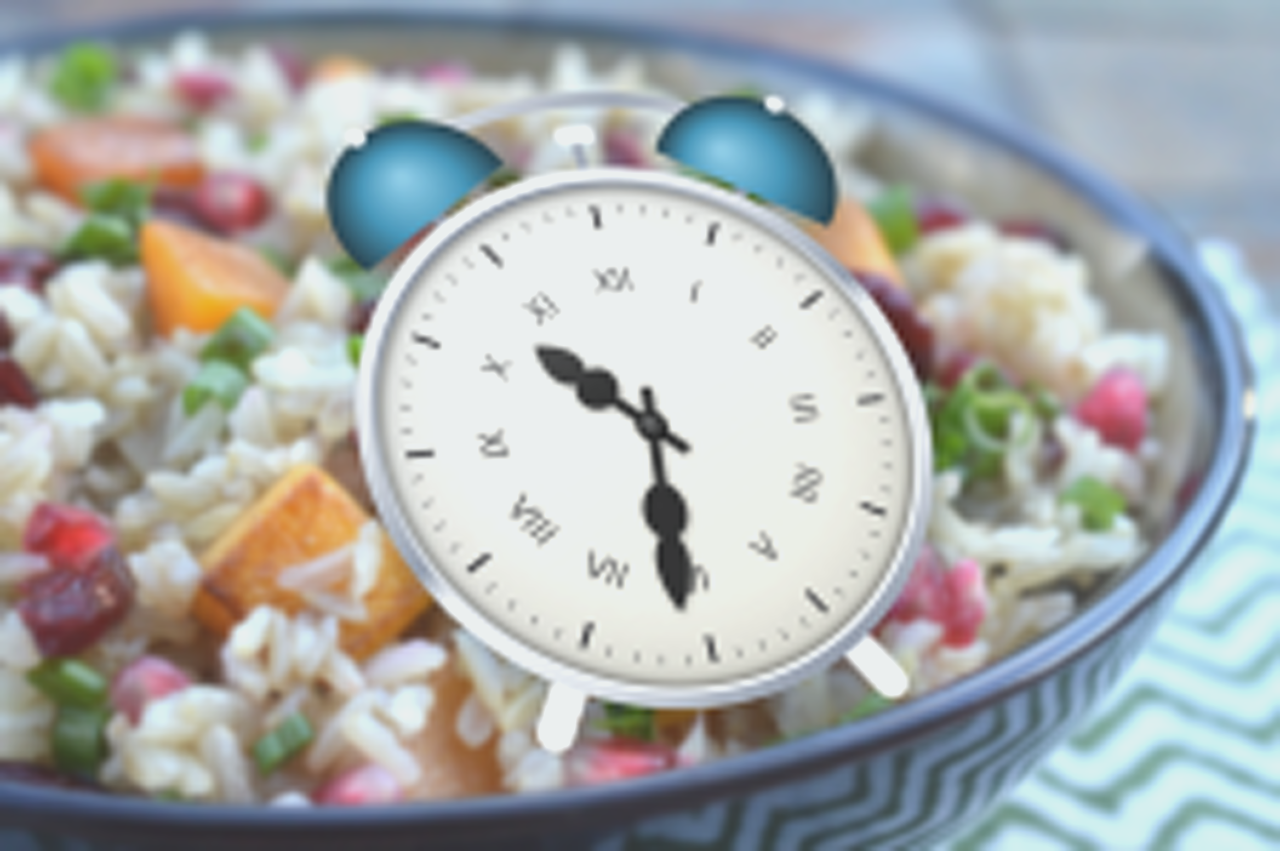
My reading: 10:31
